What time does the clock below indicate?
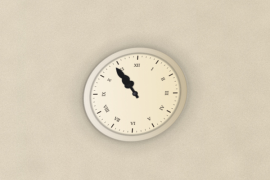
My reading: 10:54
